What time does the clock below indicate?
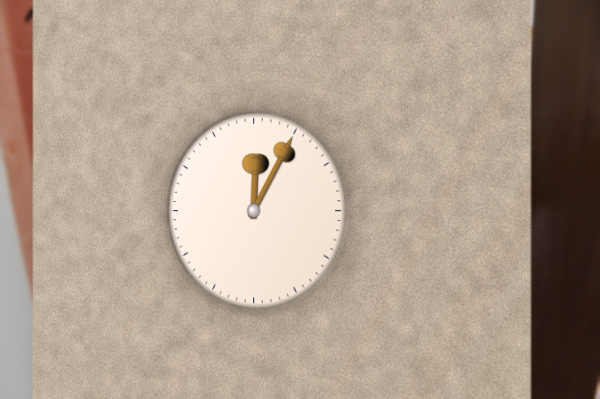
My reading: 12:05
